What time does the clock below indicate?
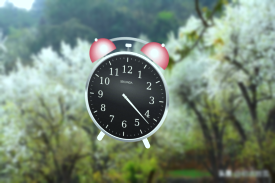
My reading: 4:22
